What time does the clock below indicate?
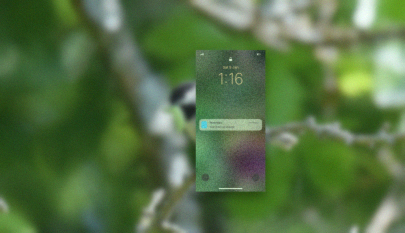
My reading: 1:16
